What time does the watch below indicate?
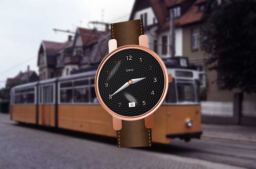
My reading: 2:40
